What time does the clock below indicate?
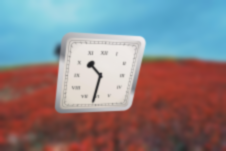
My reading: 10:31
